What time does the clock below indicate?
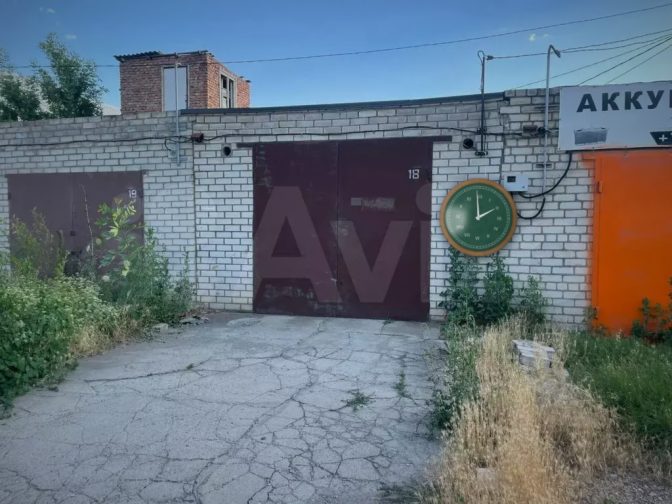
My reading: 1:59
